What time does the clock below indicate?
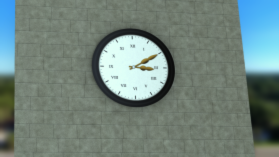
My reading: 3:10
